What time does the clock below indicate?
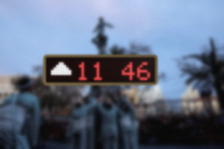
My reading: 11:46
